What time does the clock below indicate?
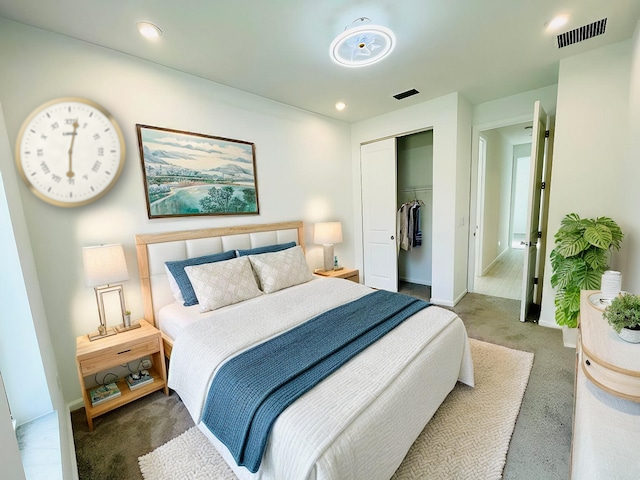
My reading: 6:02
